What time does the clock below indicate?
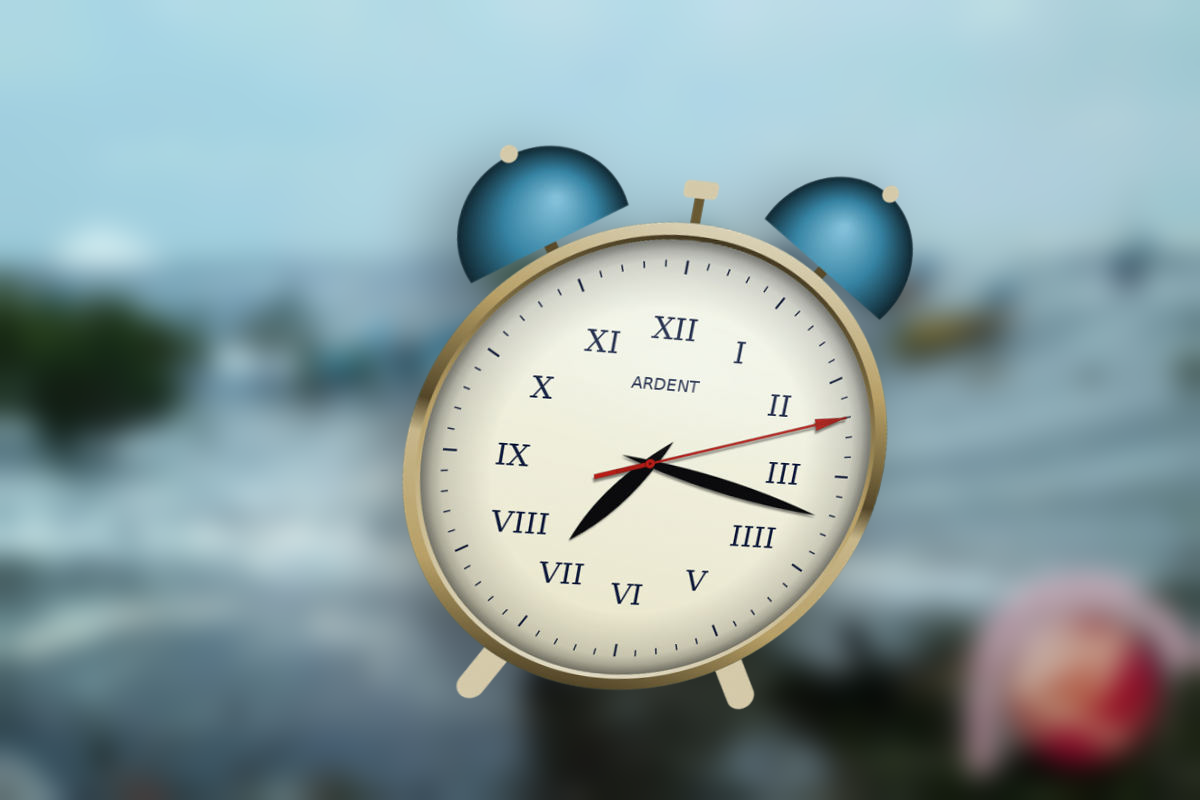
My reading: 7:17:12
